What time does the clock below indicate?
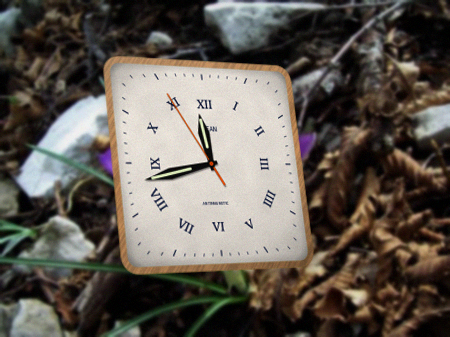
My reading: 11:42:55
